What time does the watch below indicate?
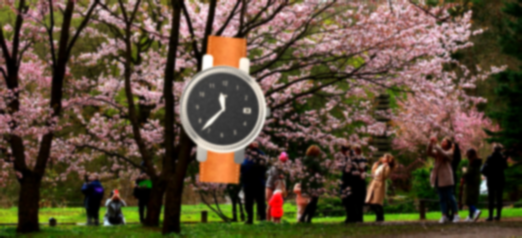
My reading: 11:37
